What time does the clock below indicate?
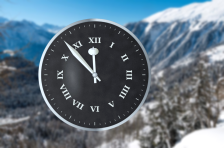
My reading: 11:53
